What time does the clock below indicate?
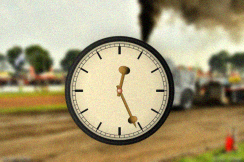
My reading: 12:26
